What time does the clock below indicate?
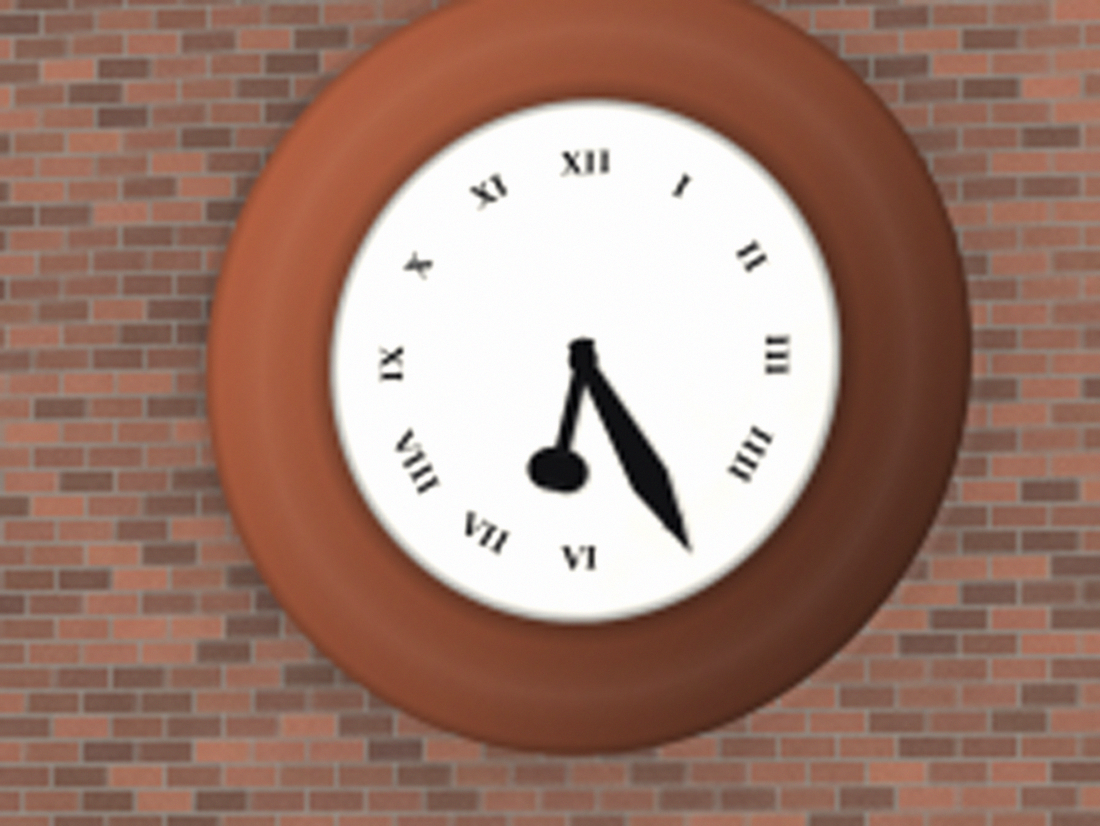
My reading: 6:25
